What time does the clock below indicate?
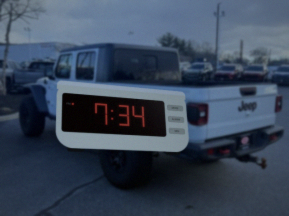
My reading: 7:34
